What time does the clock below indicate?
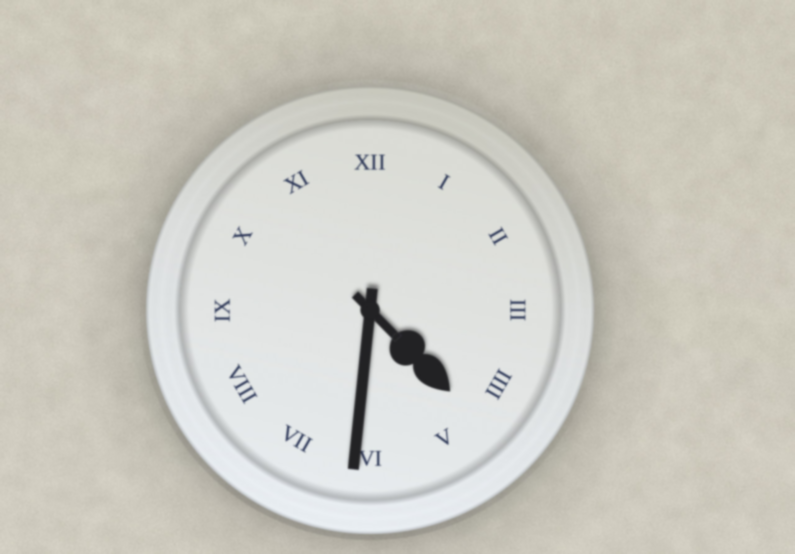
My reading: 4:31
